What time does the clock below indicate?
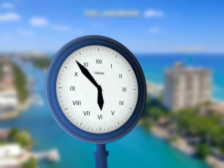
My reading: 5:53
